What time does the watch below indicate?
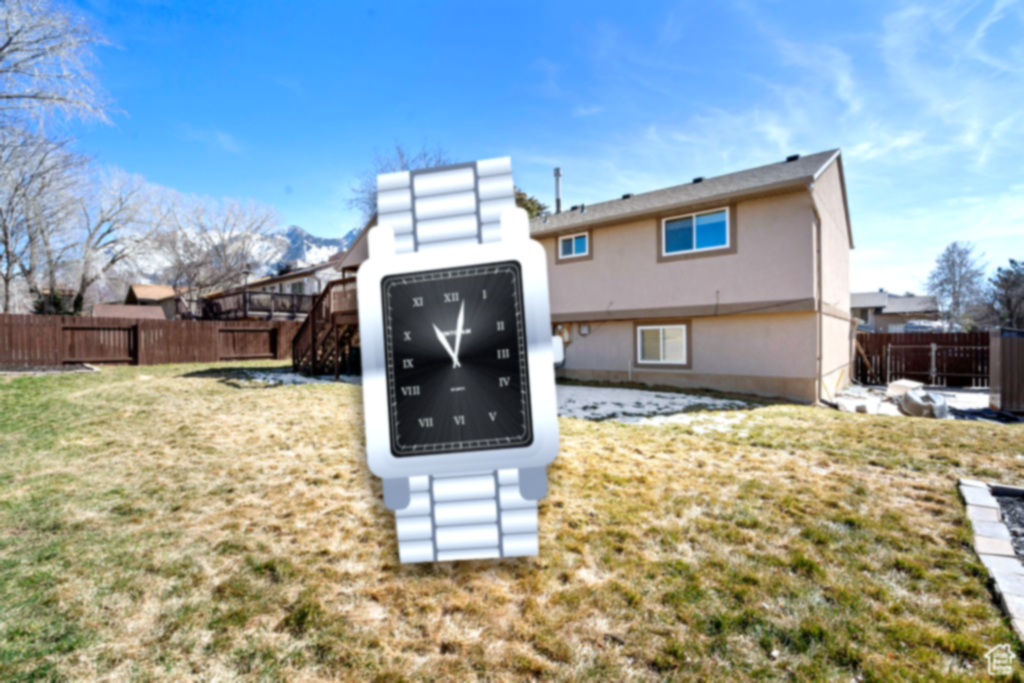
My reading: 11:02
